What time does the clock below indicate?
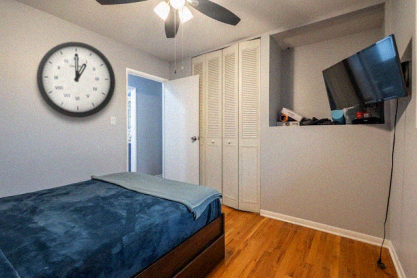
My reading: 1:00
